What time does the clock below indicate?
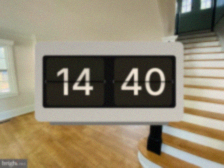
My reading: 14:40
